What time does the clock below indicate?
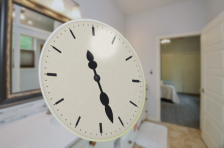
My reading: 11:27
